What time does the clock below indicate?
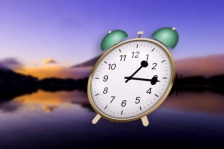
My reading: 1:16
